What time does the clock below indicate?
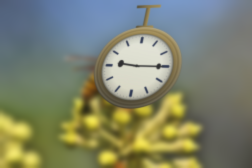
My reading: 9:15
